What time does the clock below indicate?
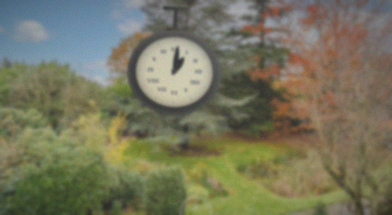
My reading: 1:01
